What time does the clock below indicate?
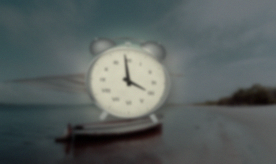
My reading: 3:59
